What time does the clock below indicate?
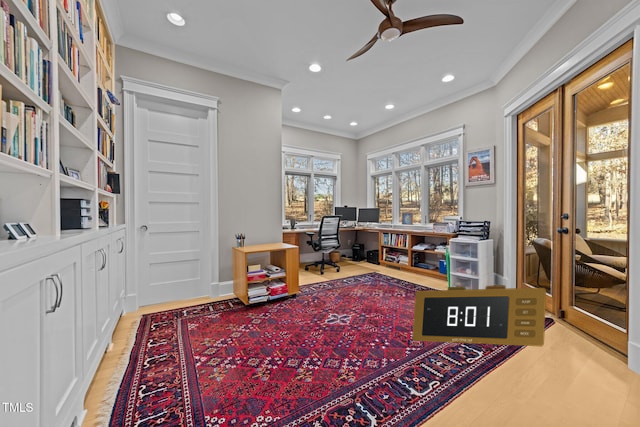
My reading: 8:01
